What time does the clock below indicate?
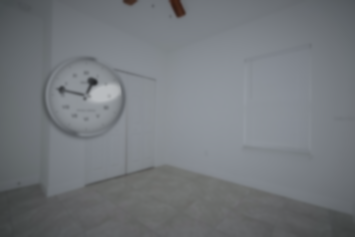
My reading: 12:47
